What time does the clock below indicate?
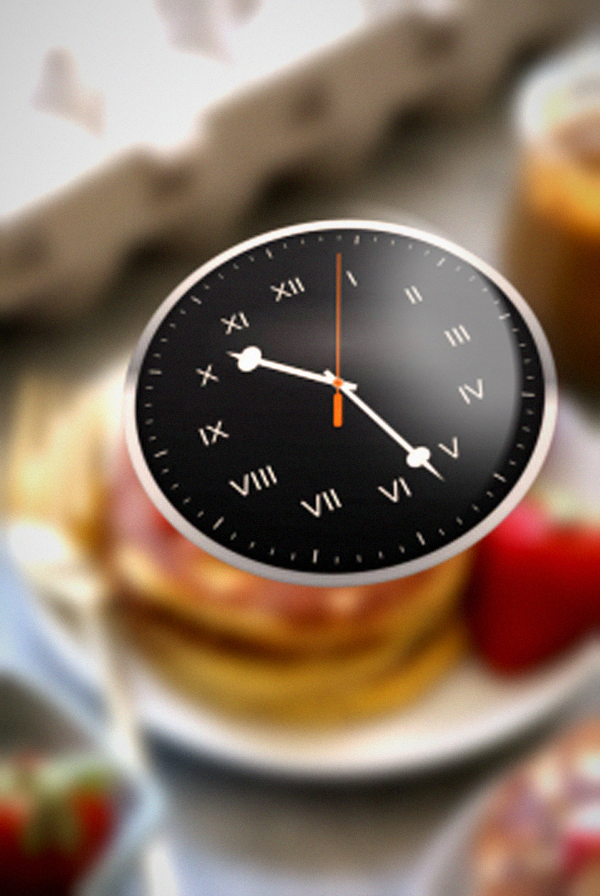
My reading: 10:27:04
